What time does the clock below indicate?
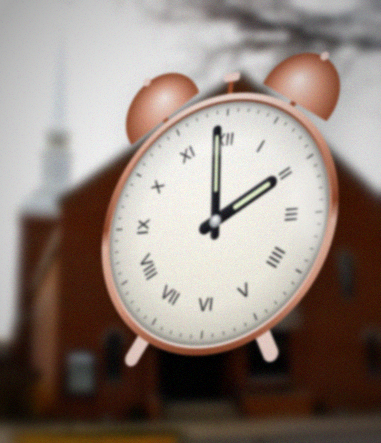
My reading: 1:59
